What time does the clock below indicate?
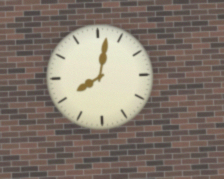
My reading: 8:02
